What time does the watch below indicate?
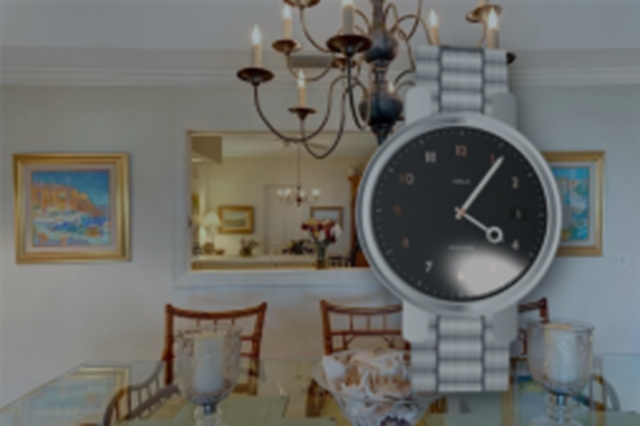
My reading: 4:06
